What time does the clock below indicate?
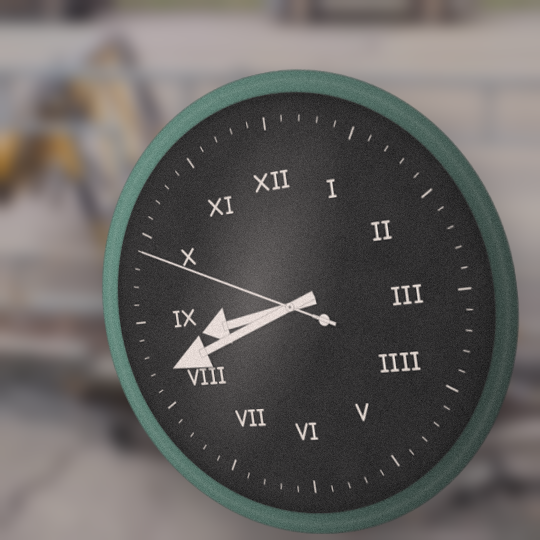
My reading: 8:41:49
